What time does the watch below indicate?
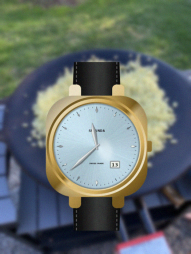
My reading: 11:38
